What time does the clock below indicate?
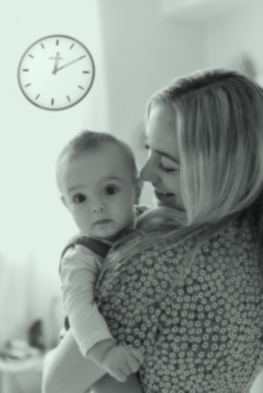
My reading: 12:10
